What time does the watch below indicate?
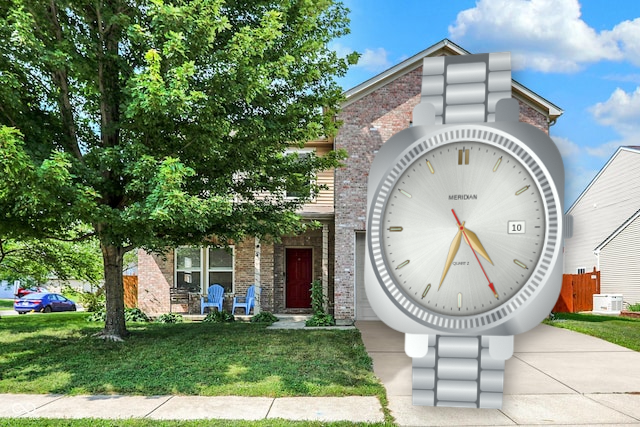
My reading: 4:33:25
